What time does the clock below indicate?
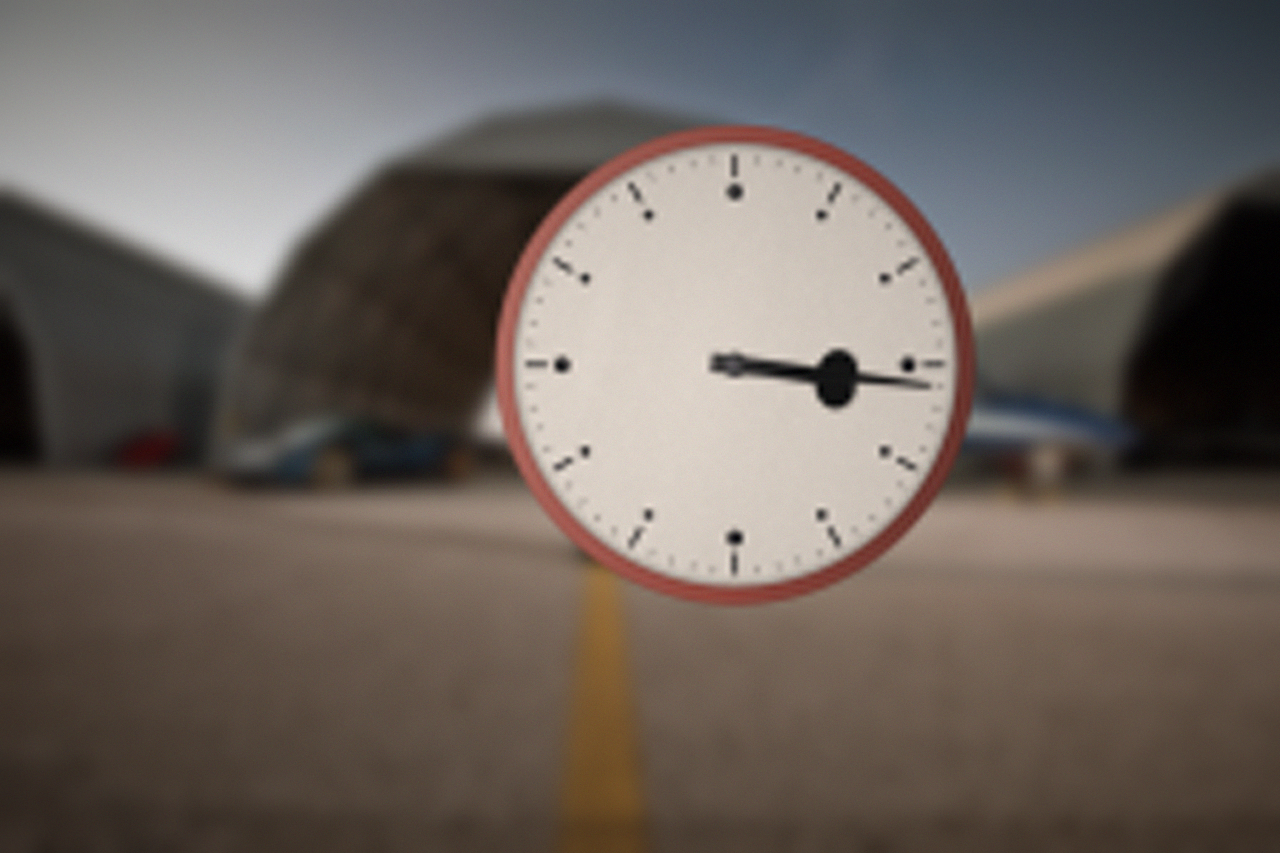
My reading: 3:16
